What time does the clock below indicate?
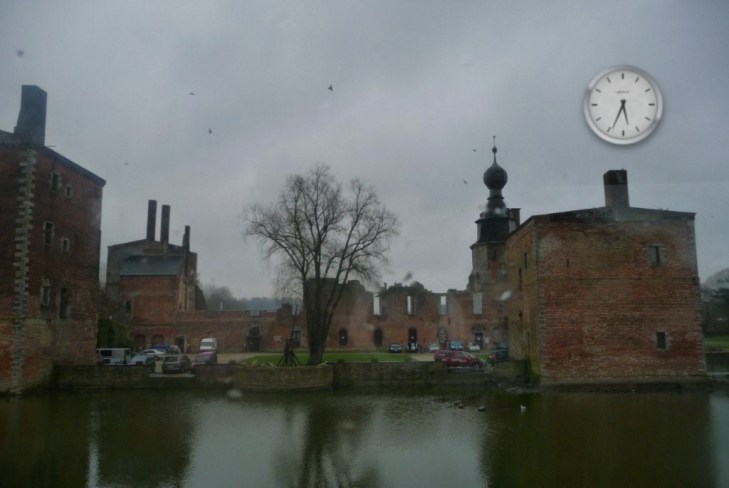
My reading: 5:34
